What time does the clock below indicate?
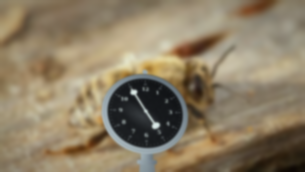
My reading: 4:55
